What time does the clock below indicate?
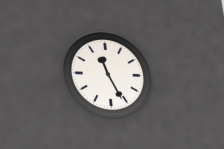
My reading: 11:26
